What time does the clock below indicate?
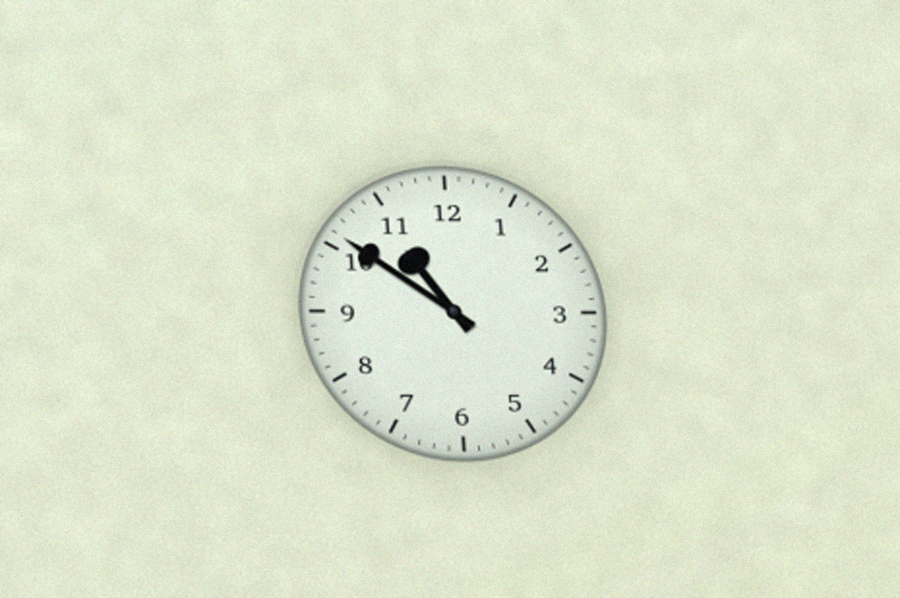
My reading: 10:51
